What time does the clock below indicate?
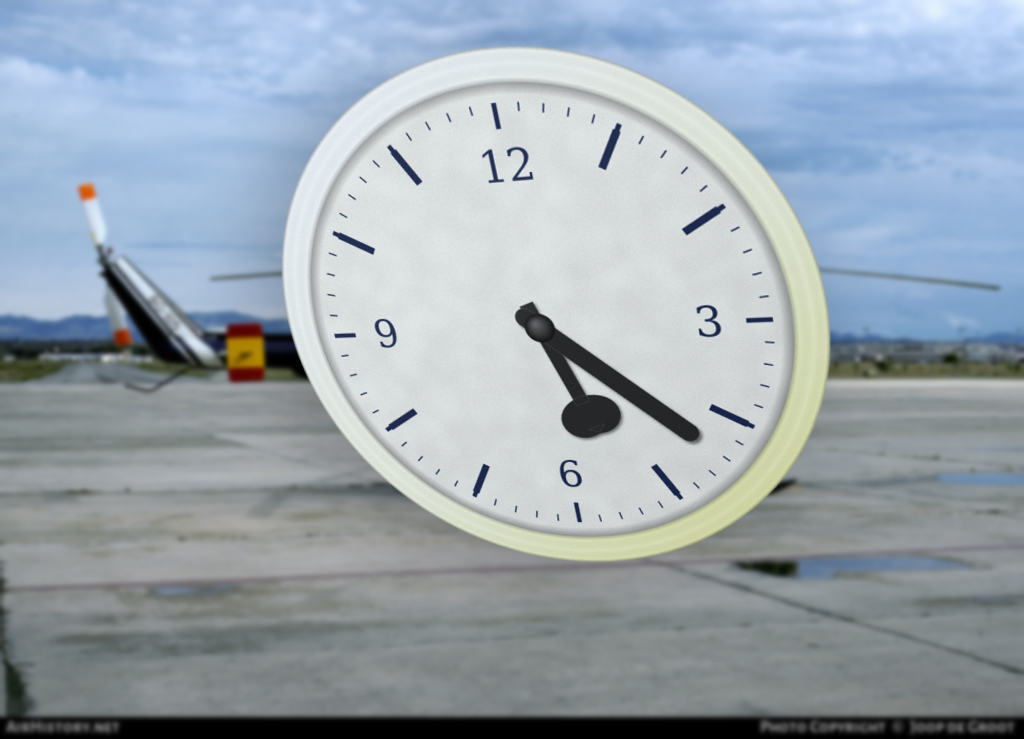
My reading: 5:22
